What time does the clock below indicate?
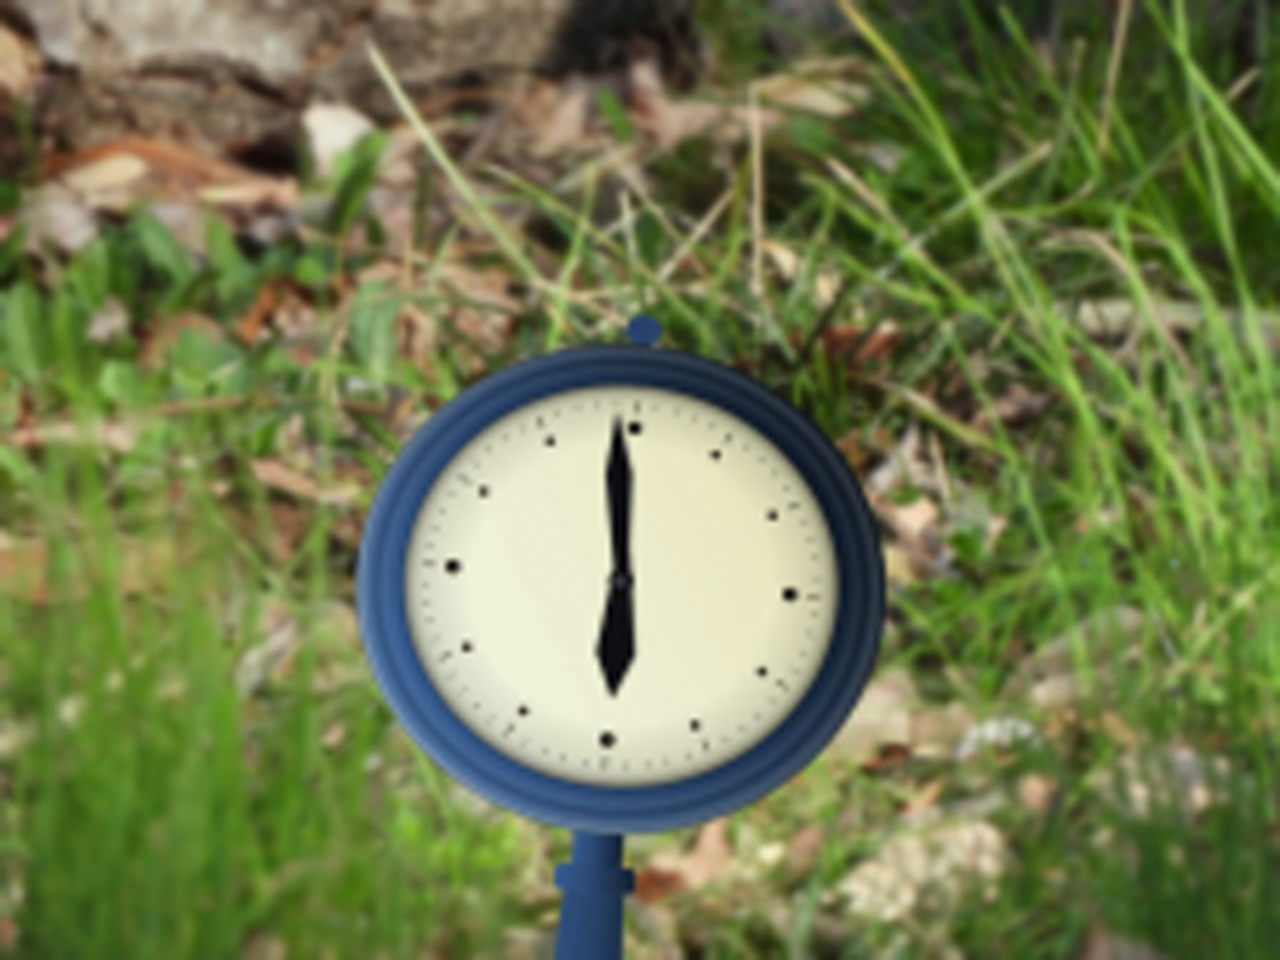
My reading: 5:59
